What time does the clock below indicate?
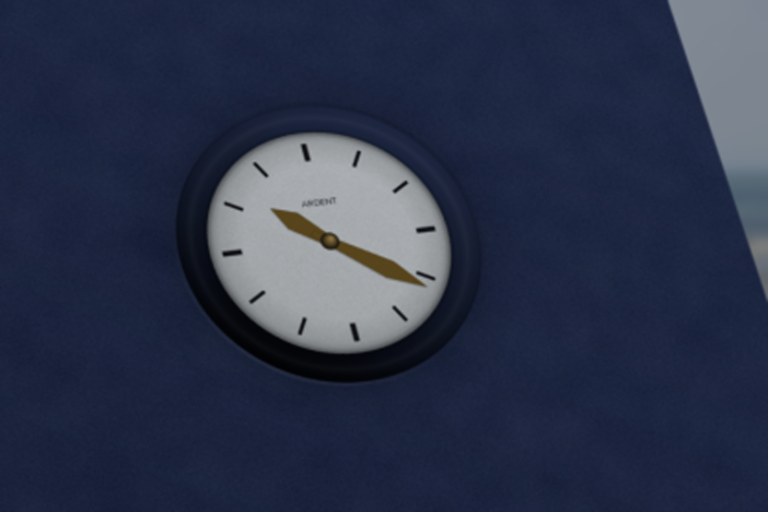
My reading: 10:21
